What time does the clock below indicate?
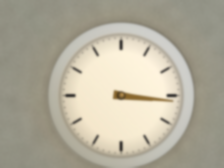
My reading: 3:16
